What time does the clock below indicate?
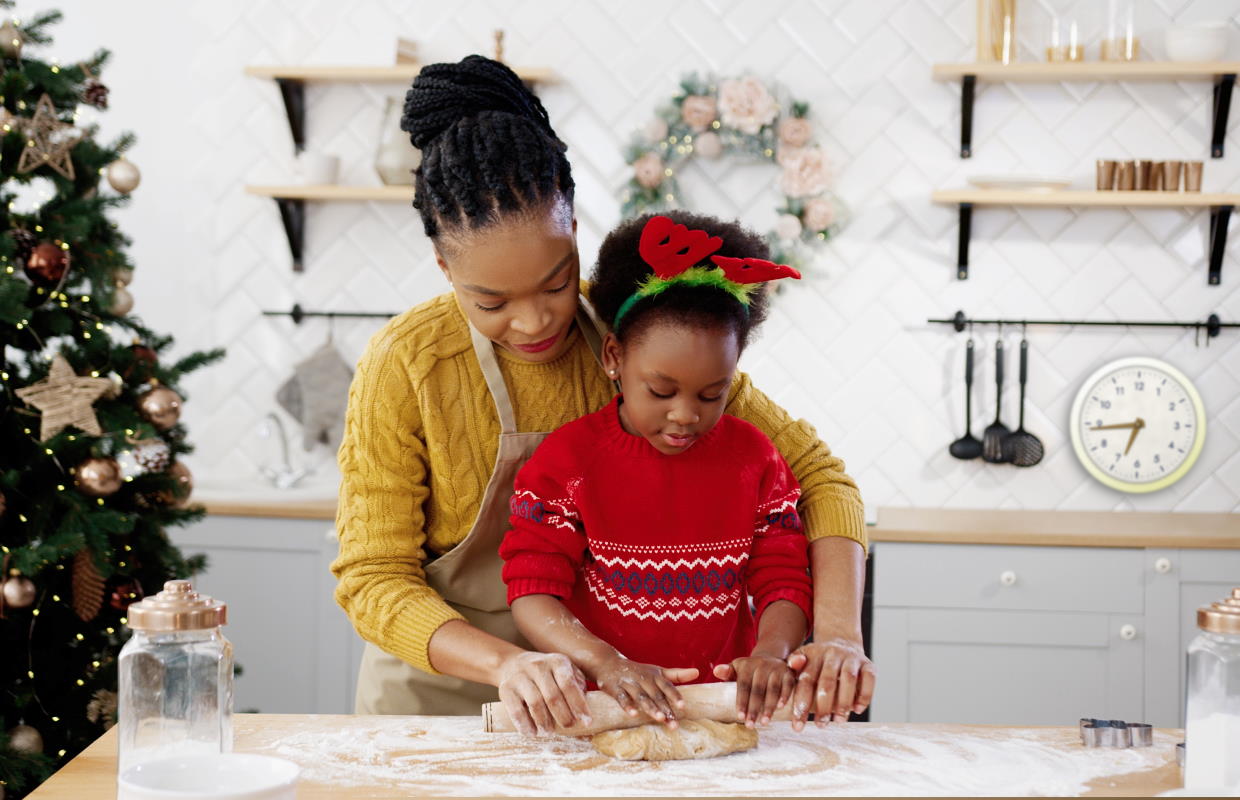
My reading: 6:44
